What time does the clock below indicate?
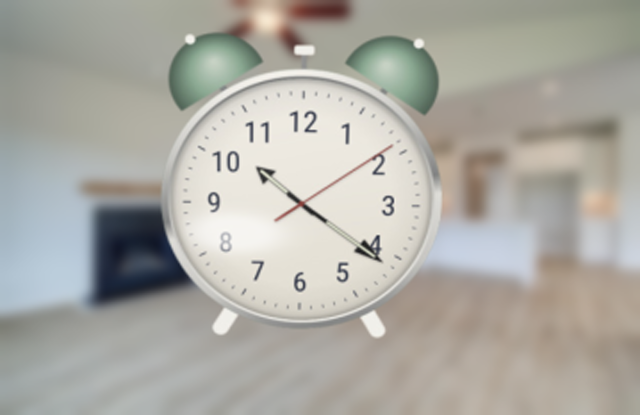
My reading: 10:21:09
